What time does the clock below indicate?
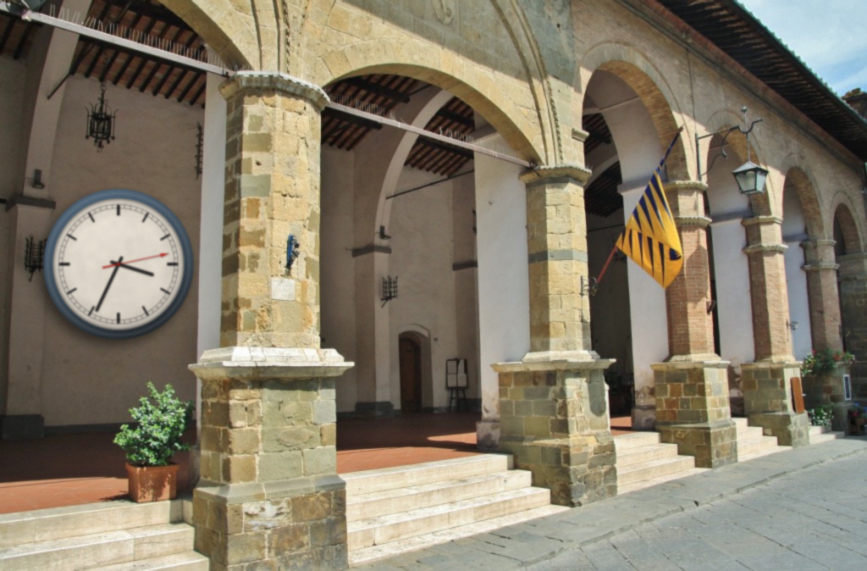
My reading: 3:34:13
